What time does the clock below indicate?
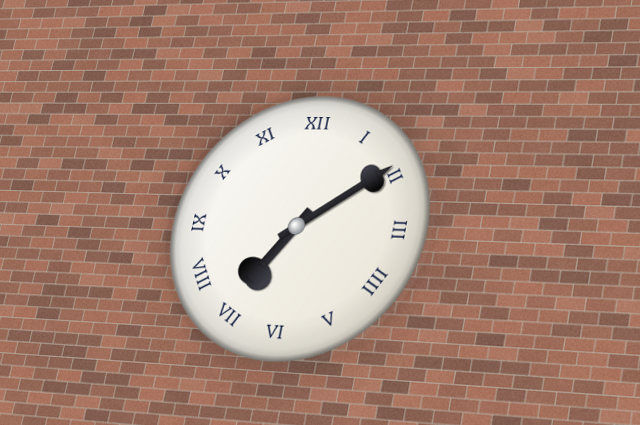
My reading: 7:09
